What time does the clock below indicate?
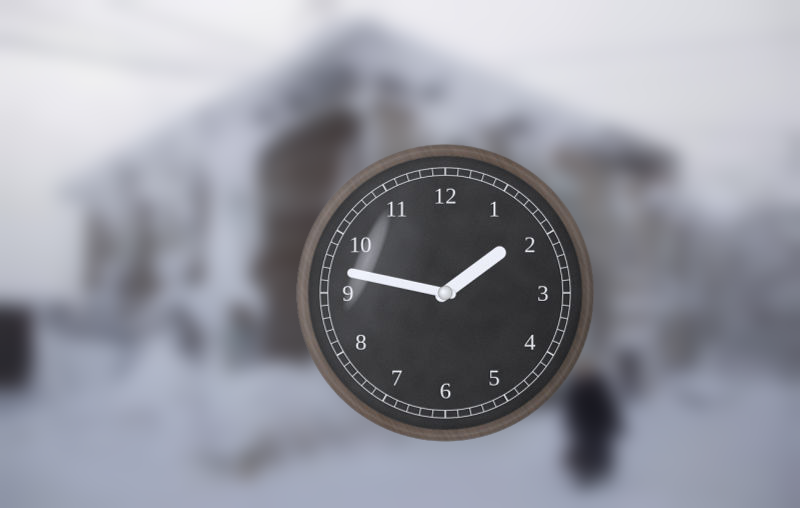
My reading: 1:47
